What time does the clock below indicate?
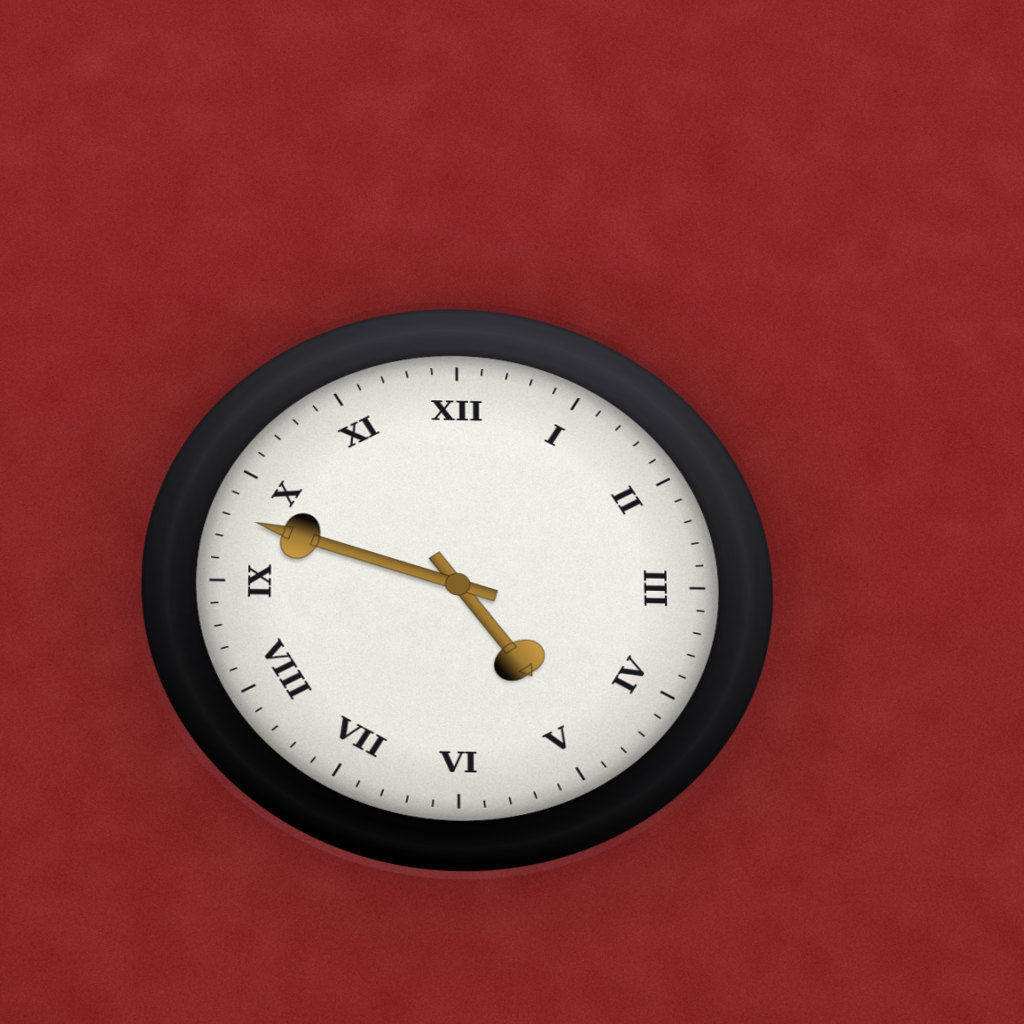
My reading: 4:48
